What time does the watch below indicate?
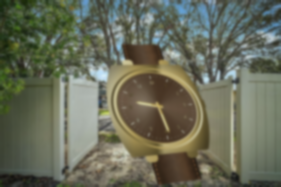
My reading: 9:29
